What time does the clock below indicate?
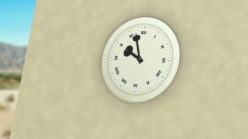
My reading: 9:57
